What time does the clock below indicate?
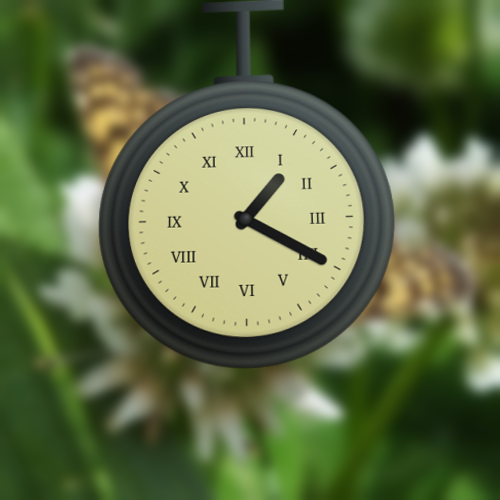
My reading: 1:20
